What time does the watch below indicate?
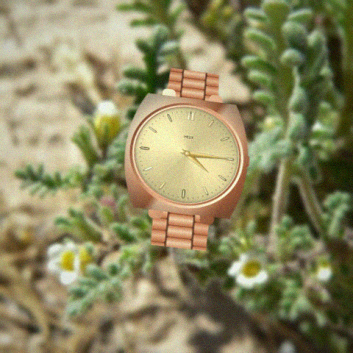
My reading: 4:15
